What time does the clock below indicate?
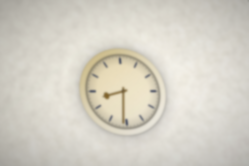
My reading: 8:31
